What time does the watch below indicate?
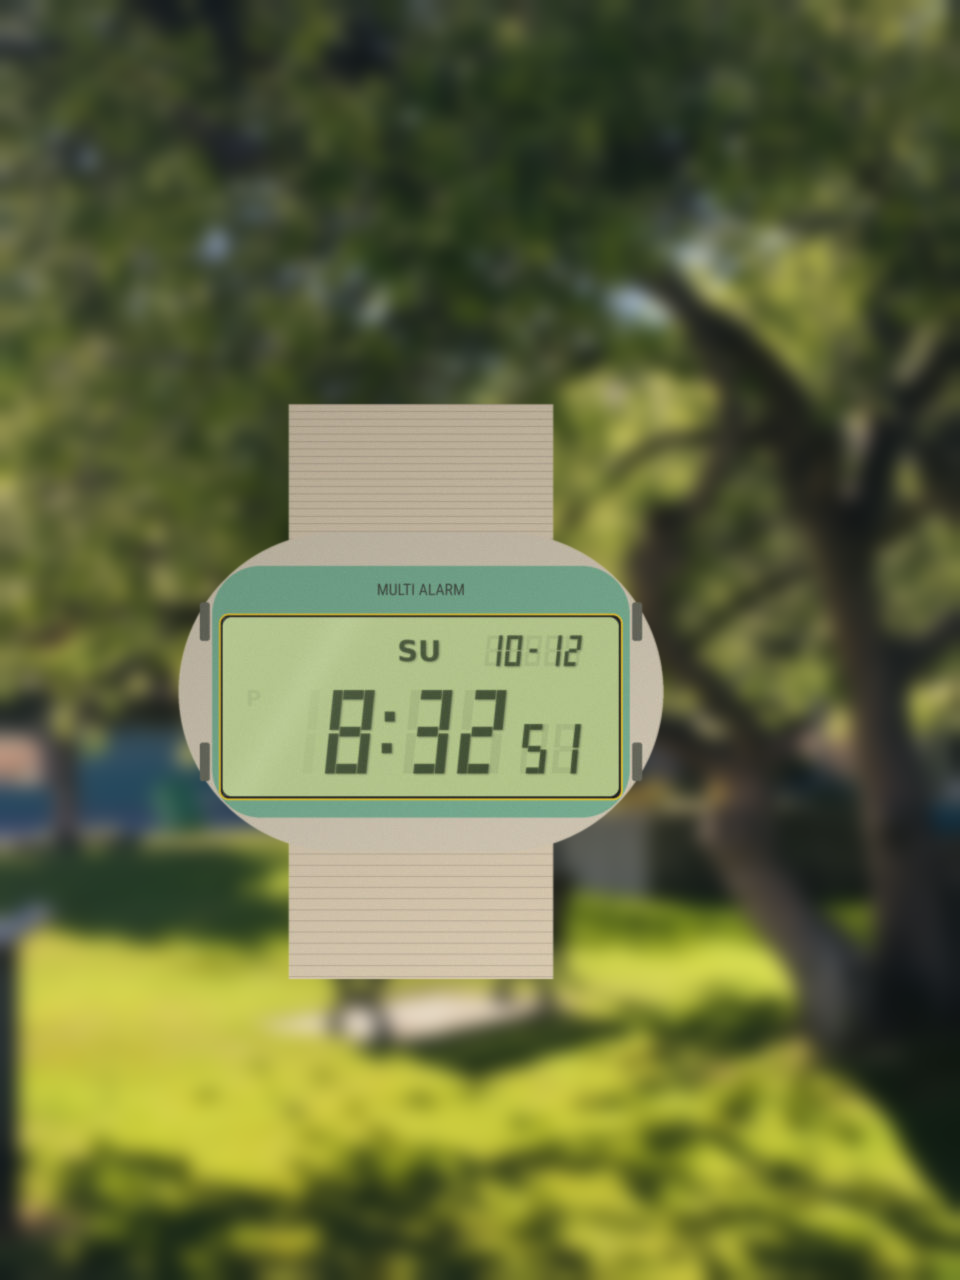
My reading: 8:32:51
